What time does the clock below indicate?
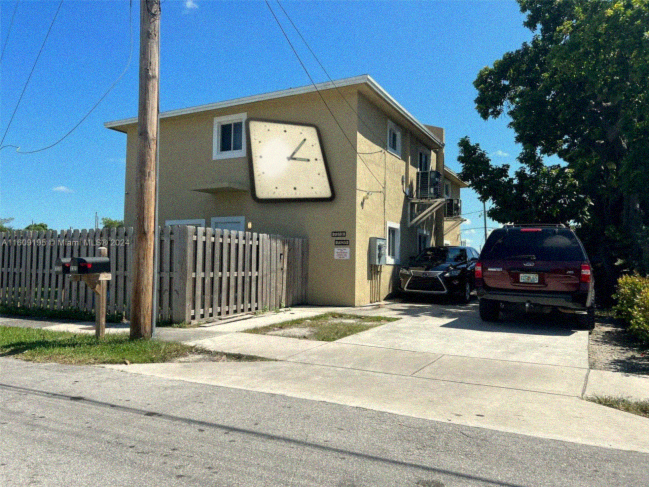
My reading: 3:07
